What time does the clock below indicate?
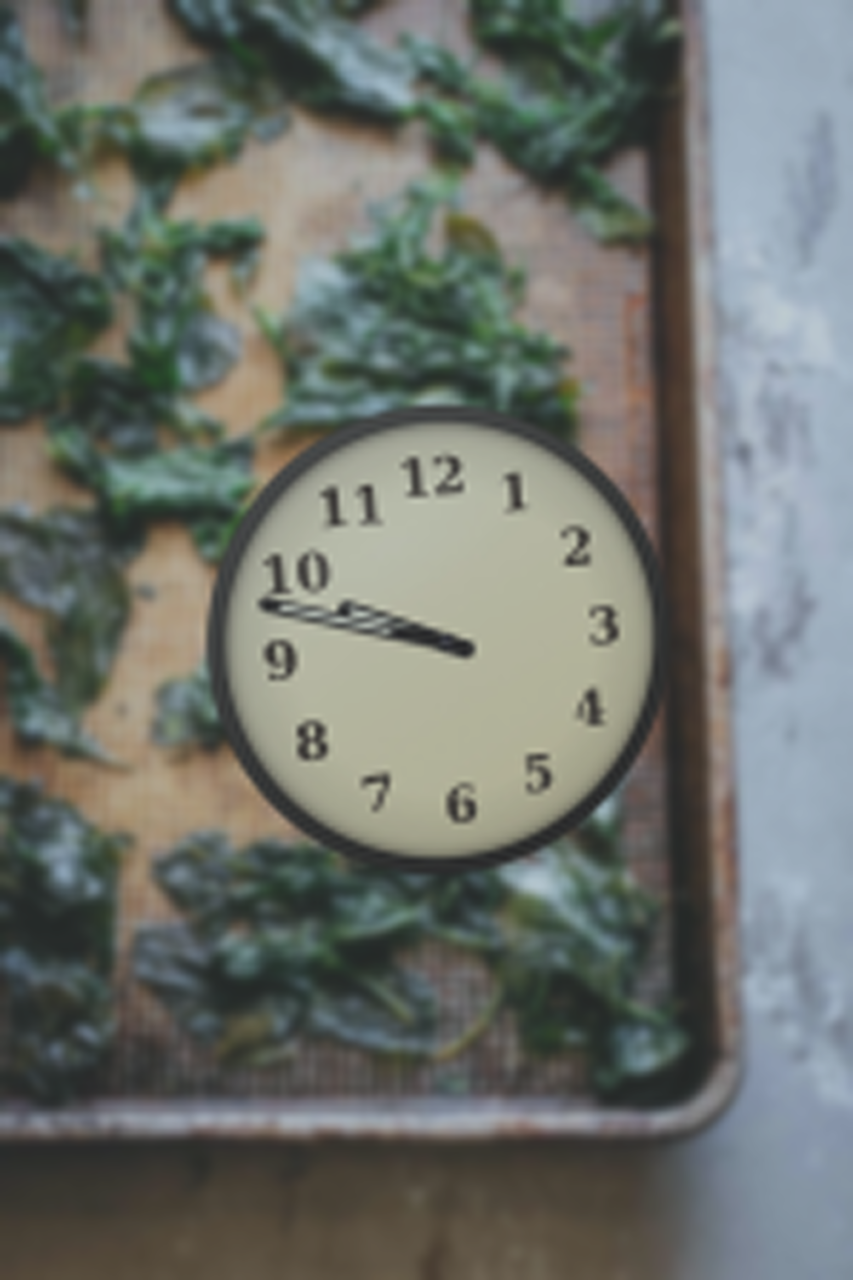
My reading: 9:48
